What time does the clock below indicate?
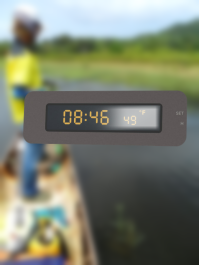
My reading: 8:46
